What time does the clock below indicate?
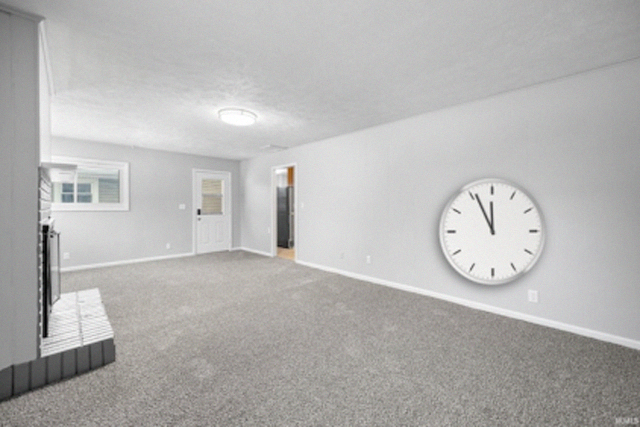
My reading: 11:56
